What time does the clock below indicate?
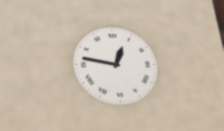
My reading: 12:47
